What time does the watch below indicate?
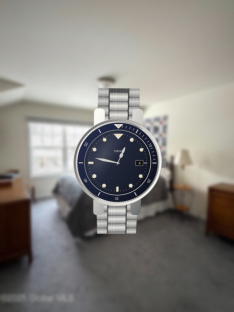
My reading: 12:47
